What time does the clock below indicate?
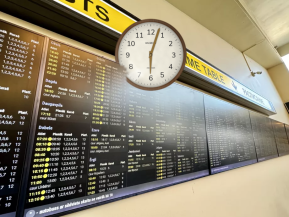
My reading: 6:03
